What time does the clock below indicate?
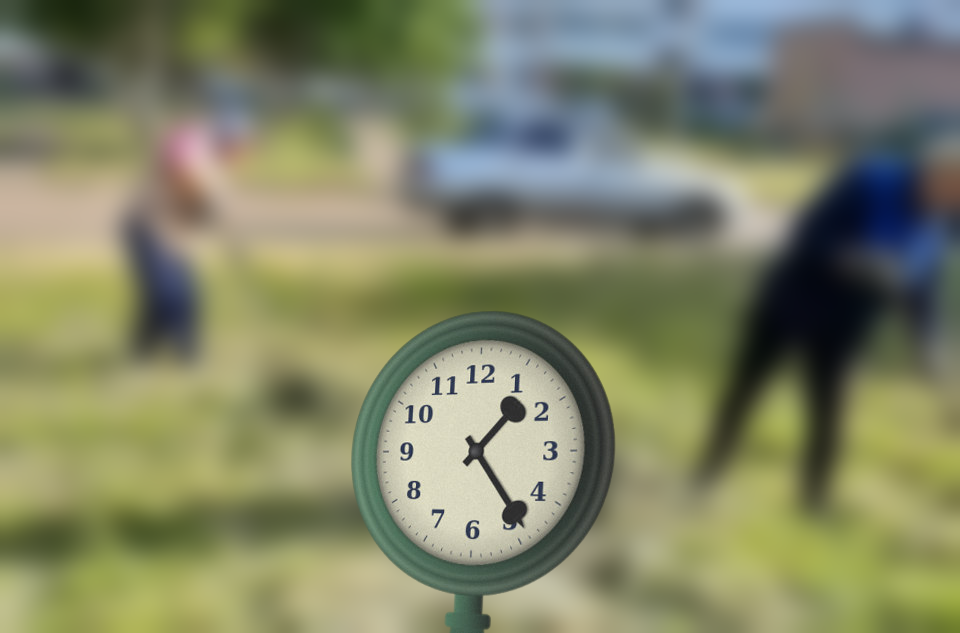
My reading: 1:24
